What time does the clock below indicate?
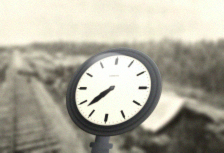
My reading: 7:38
